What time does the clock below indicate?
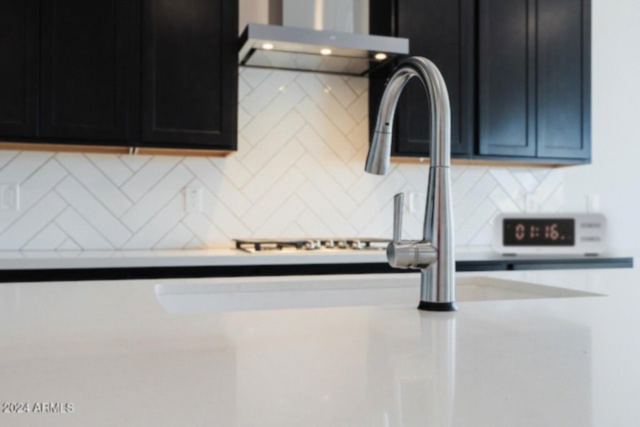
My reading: 1:16
